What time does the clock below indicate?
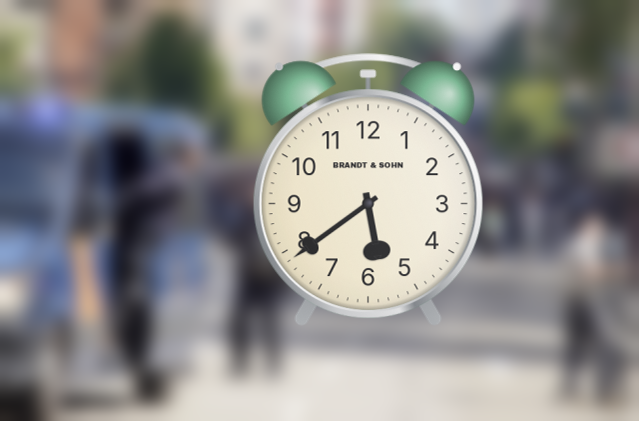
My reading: 5:39
